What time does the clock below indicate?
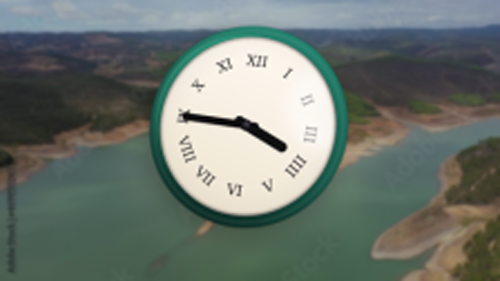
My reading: 3:45
